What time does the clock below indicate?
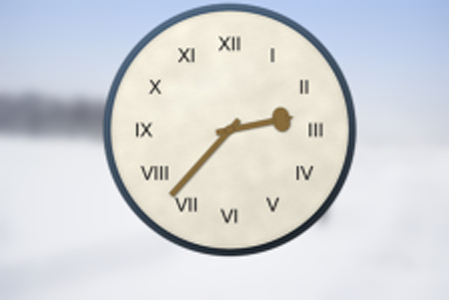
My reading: 2:37
